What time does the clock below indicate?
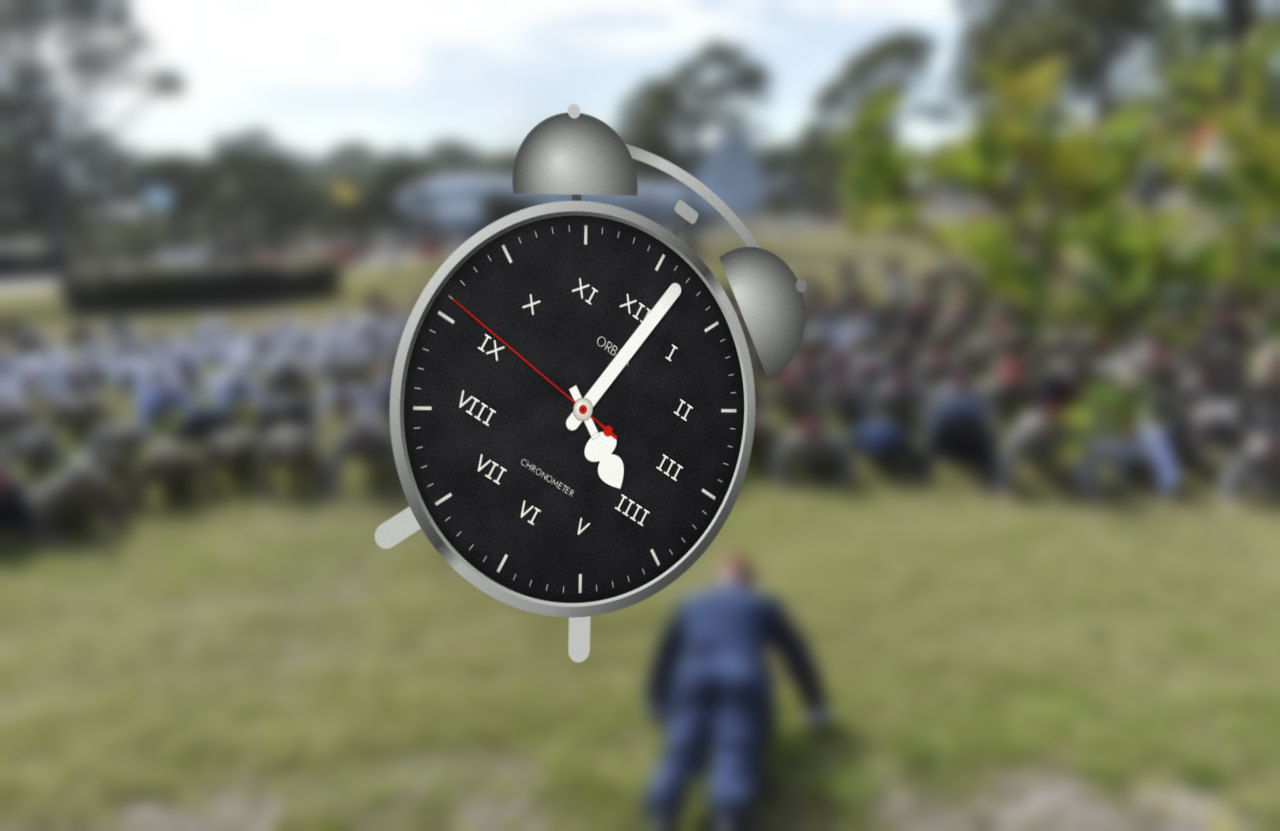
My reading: 4:01:46
